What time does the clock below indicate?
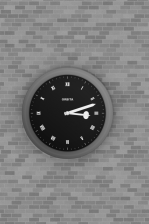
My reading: 3:12
